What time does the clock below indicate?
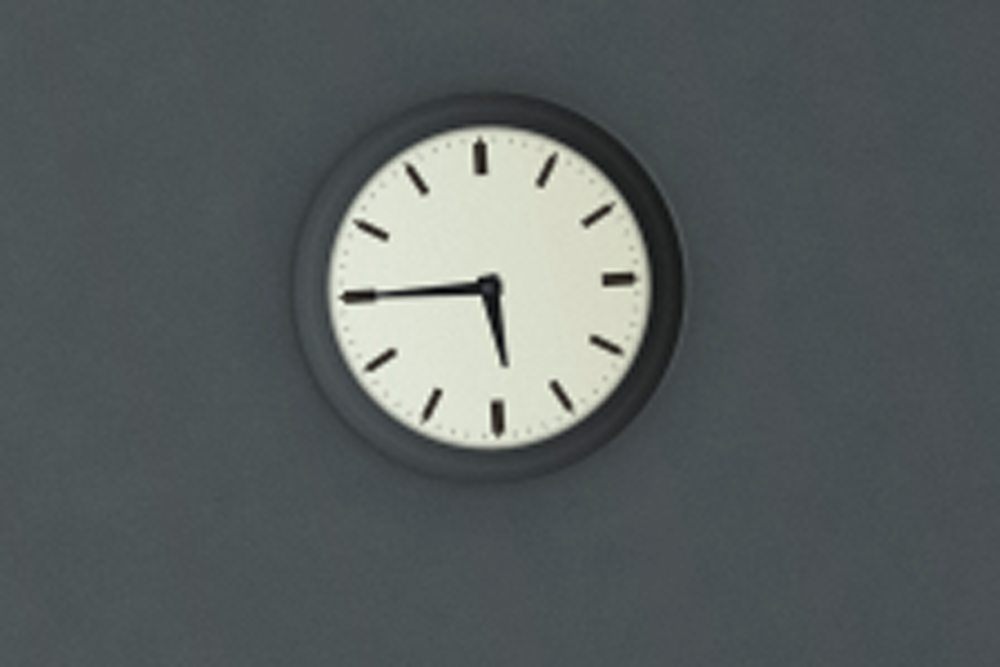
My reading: 5:45
